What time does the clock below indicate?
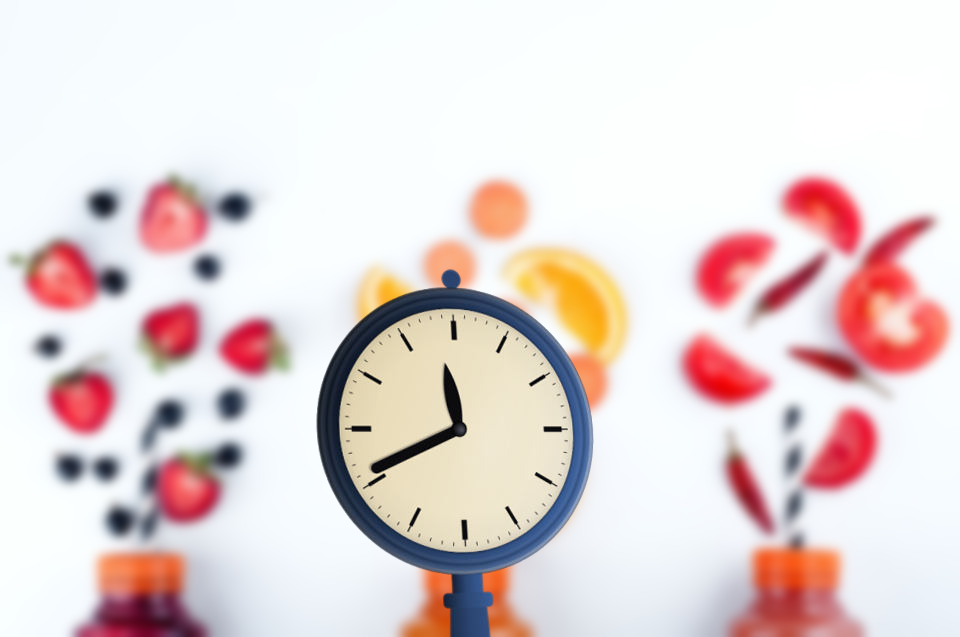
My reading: 11:41
